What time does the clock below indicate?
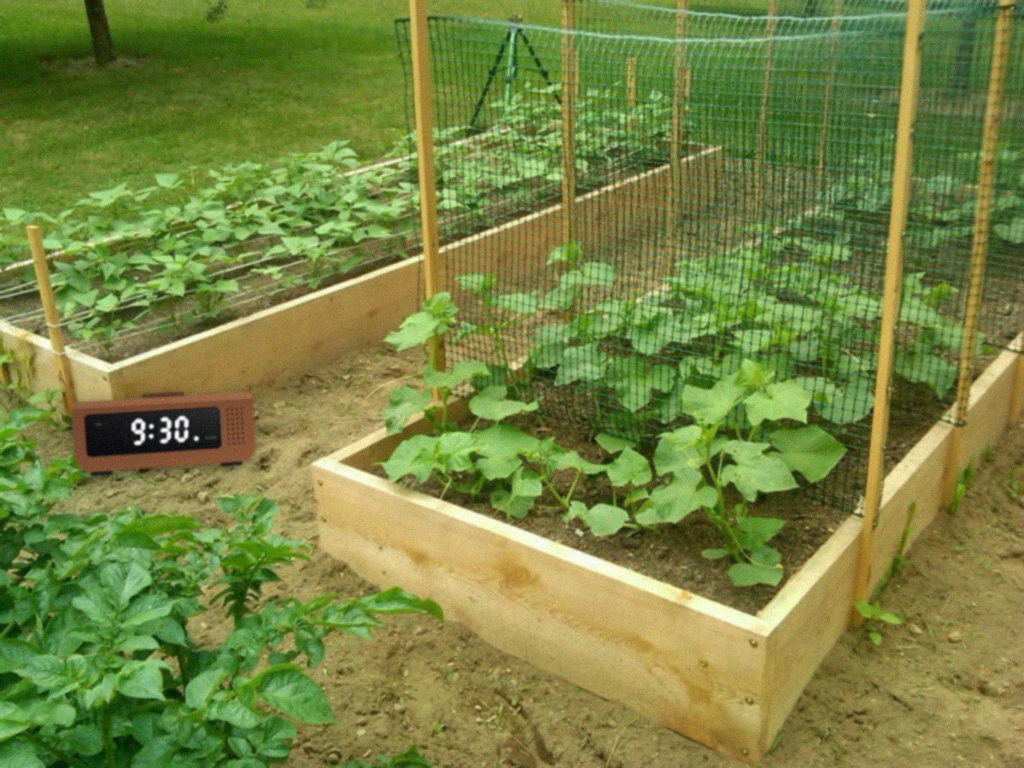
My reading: 9:30
